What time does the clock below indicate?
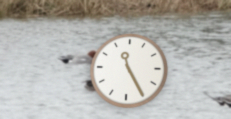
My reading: 11:25
